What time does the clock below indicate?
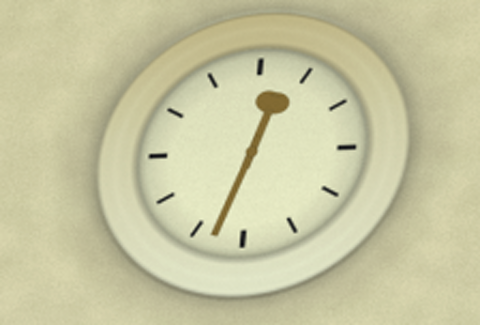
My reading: 12:33
